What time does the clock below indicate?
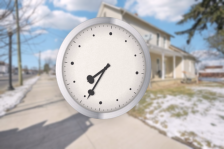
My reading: 7:34
